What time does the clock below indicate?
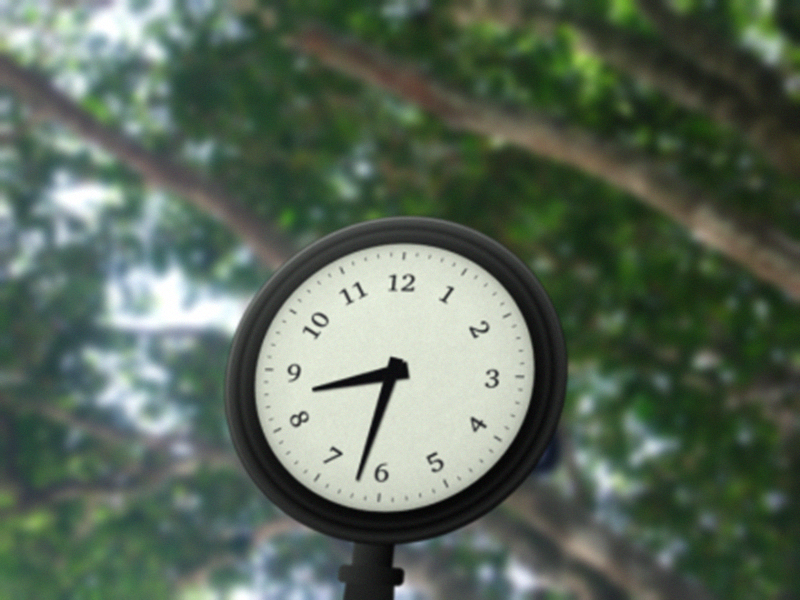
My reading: 8:32
